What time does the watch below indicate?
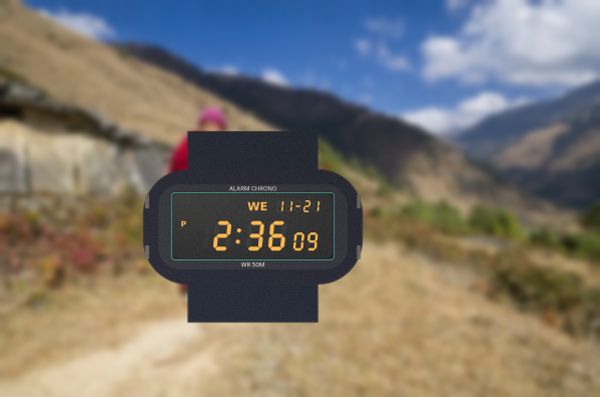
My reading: 2:36:09
